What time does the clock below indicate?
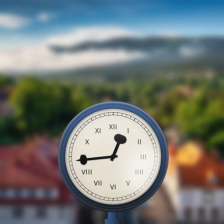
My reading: 12:44
